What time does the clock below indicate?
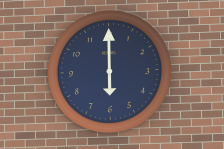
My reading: 6:00
